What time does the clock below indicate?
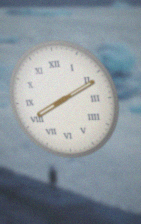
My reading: 8:11
